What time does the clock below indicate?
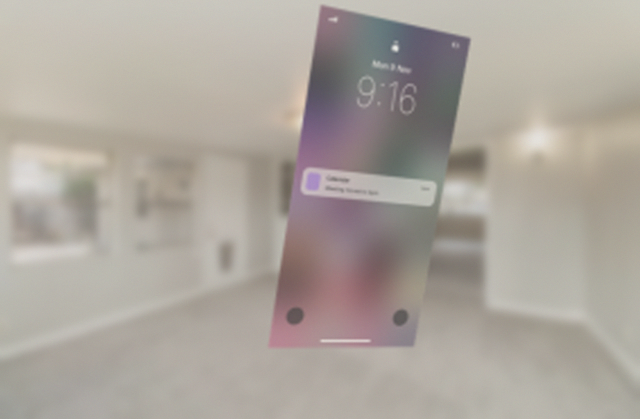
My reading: 9:16
